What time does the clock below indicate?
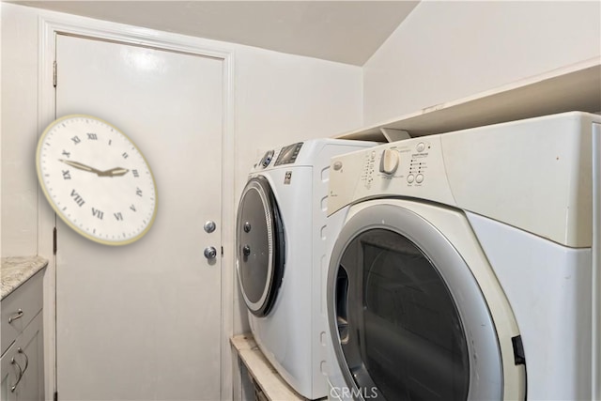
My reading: 2:48
